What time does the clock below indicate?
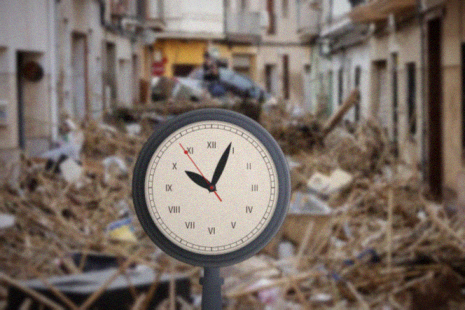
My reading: 10:03:54
